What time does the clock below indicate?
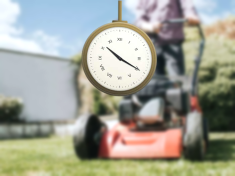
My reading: 10:20
